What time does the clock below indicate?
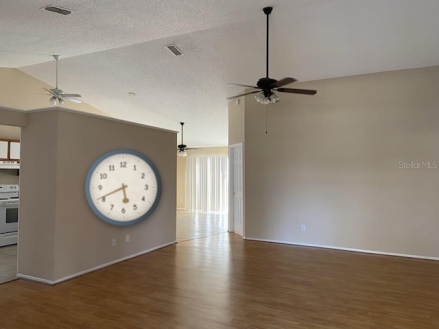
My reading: 5:41
